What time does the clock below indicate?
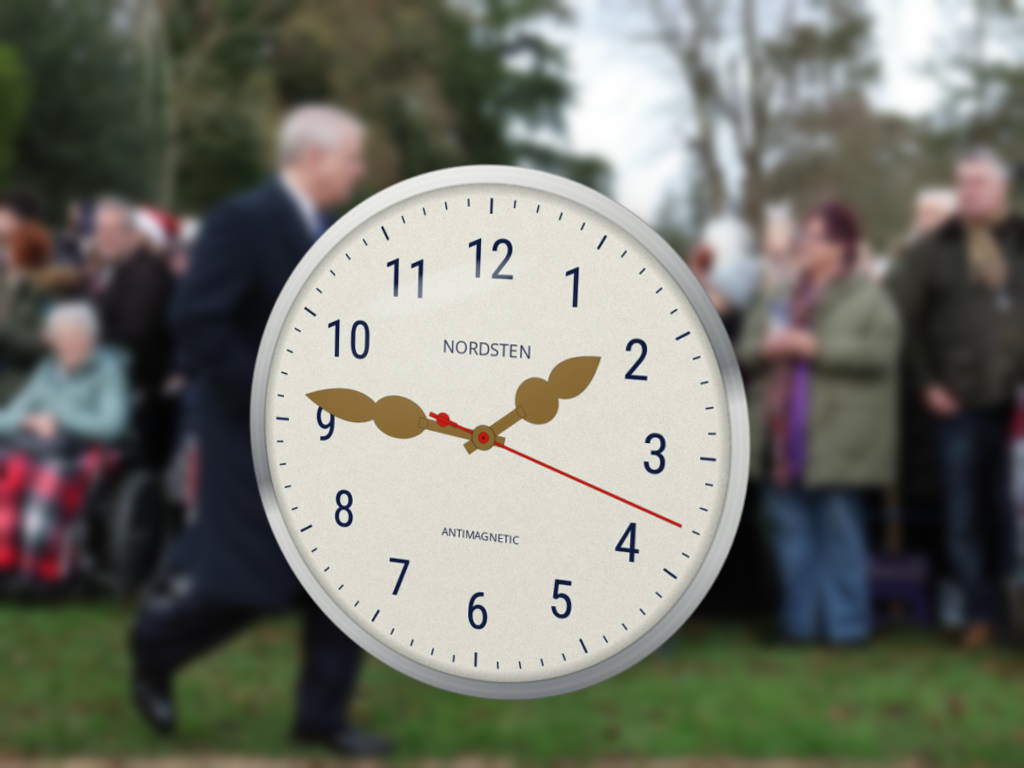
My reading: 1:46:18
